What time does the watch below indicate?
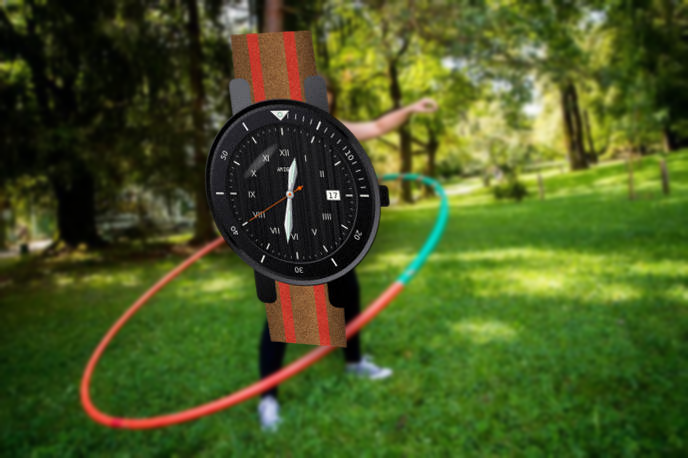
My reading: 12:31:40
